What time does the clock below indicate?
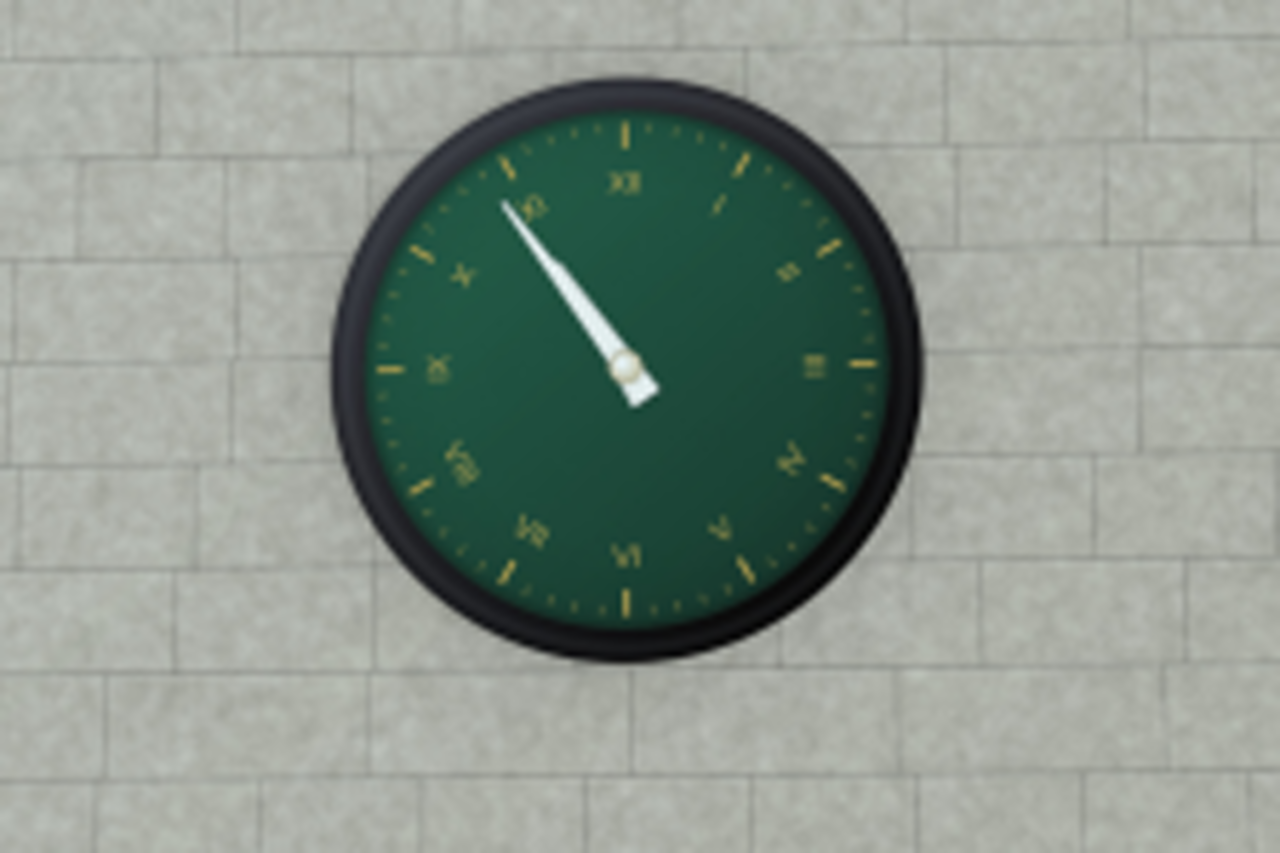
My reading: 10:54
